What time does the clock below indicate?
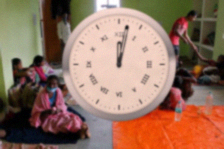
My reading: 12:02
